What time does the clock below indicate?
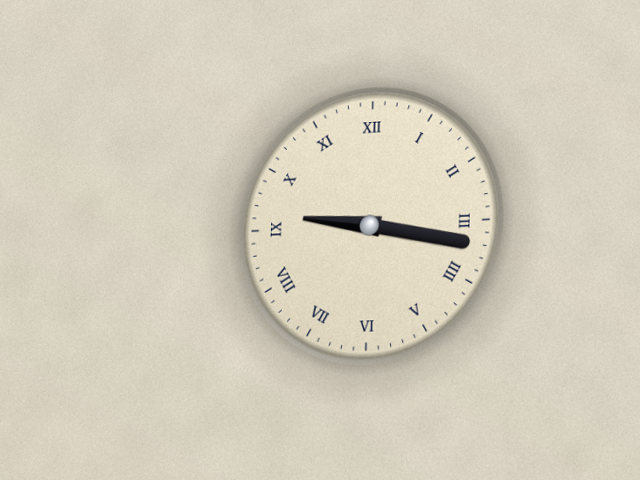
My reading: 9:17
